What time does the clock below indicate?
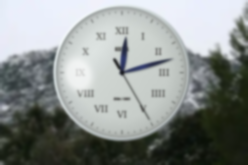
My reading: 12:12:25
